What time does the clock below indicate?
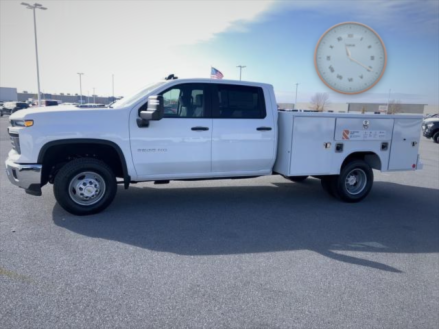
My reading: 11:20
